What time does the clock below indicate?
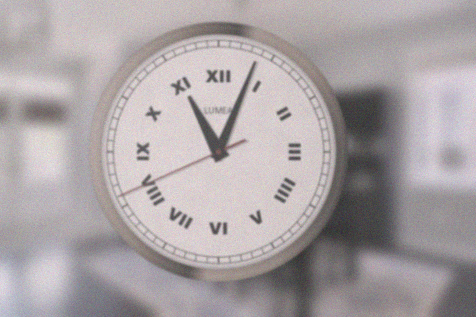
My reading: 11:03:41
